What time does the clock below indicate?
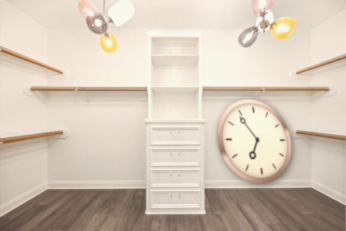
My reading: 6:54
